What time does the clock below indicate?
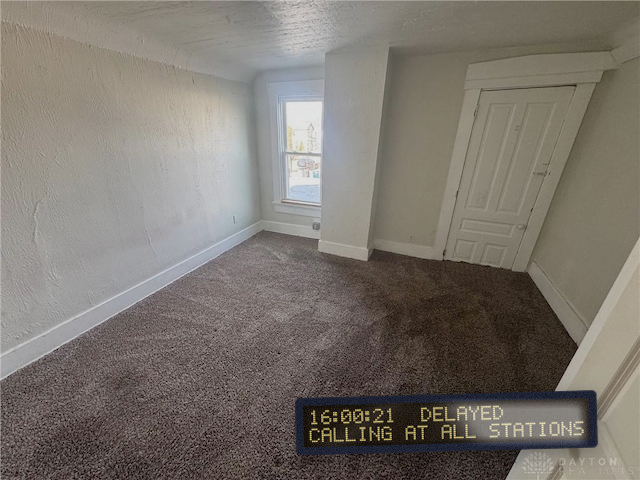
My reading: 16:00:21
